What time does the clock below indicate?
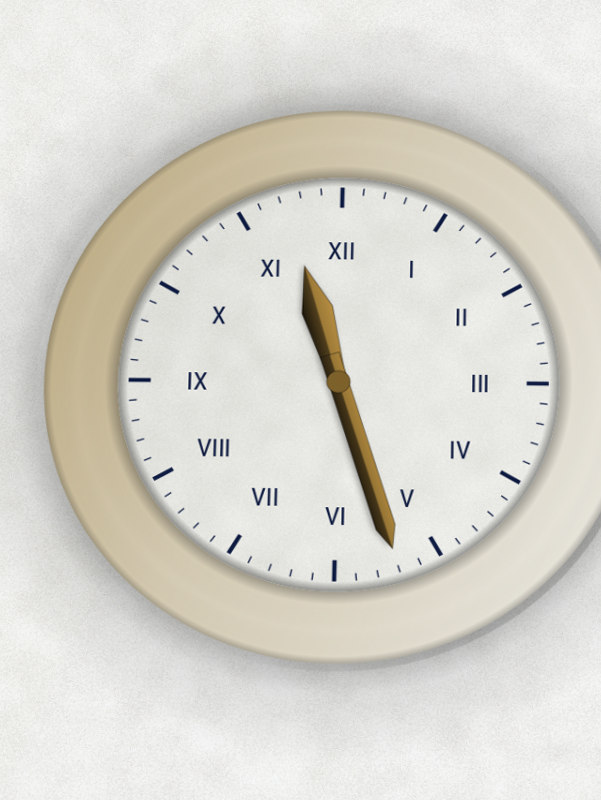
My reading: 11:27
